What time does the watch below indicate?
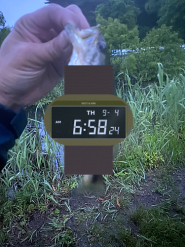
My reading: 6:58:24
